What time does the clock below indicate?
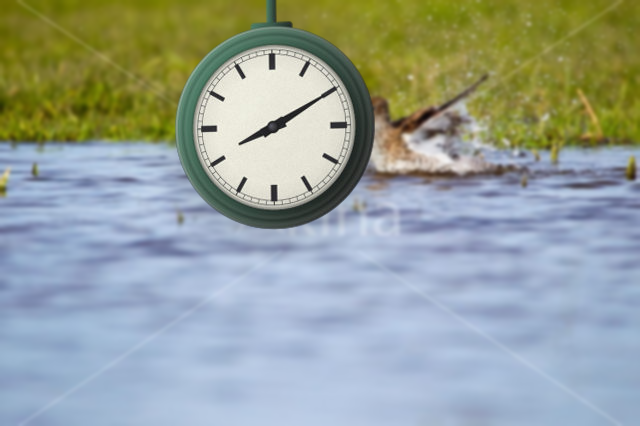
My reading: 8:10
